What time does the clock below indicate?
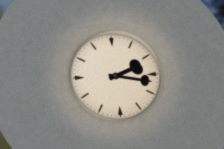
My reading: 2:17
